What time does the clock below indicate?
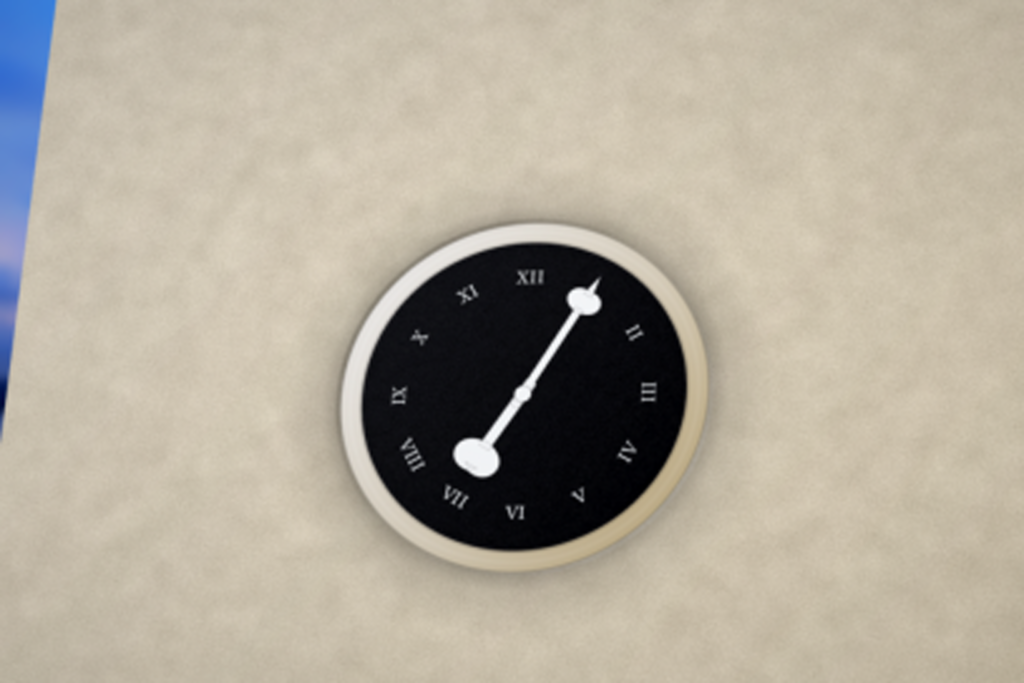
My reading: 7:05
